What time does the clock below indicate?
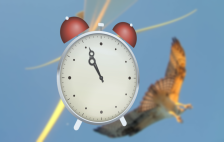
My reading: 10:56
